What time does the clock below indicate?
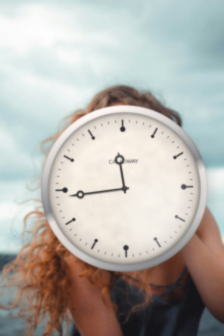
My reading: 11:44
